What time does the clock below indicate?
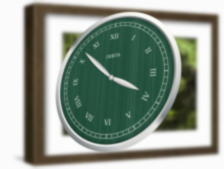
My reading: 3:52
